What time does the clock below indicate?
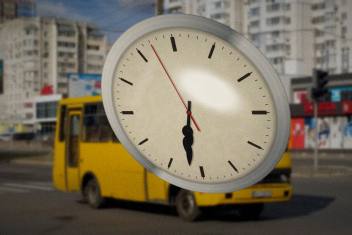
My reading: 6:31:57
